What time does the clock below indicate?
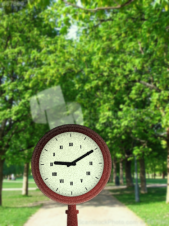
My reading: 9:10
